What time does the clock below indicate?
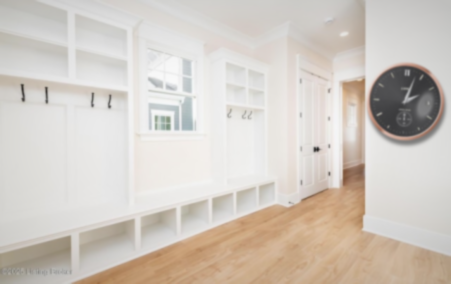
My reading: 2:03
